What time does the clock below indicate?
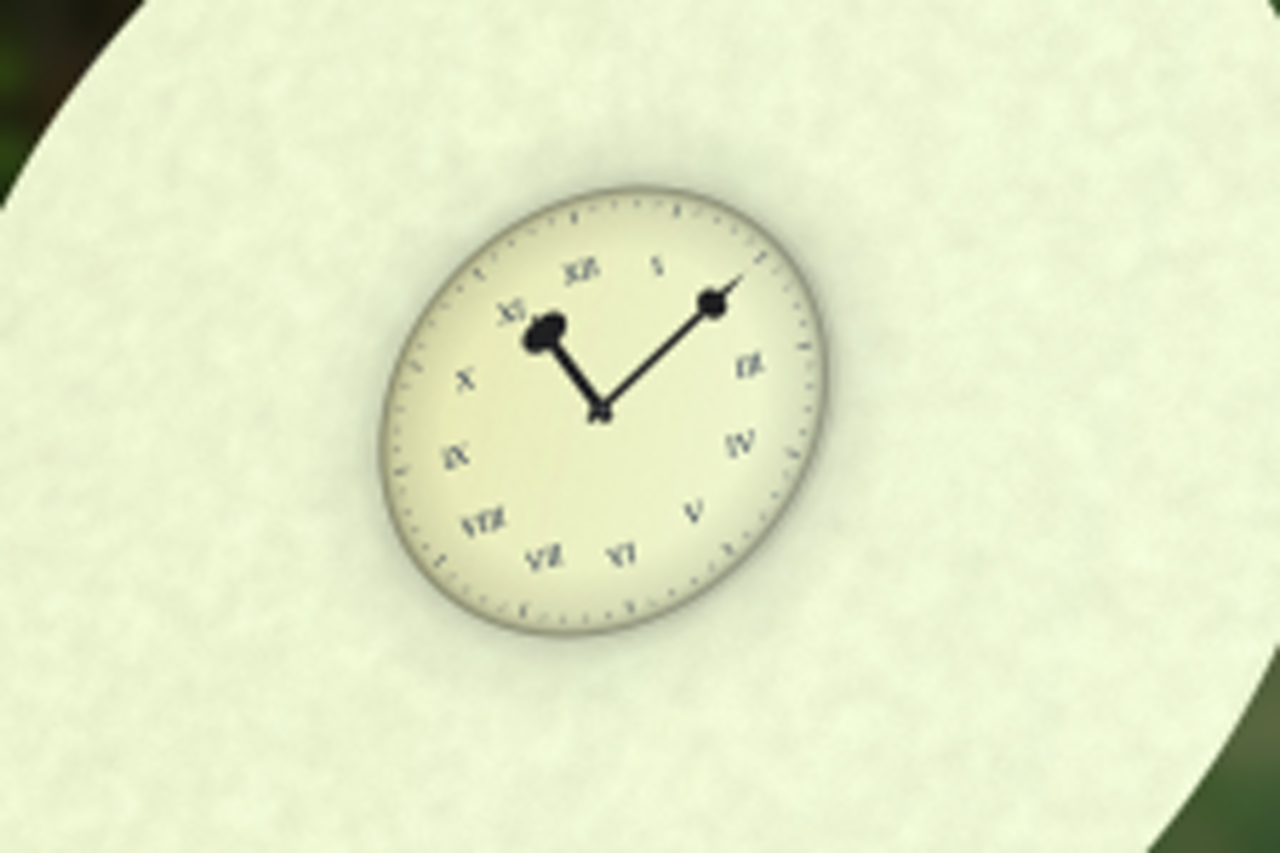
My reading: 11:10
